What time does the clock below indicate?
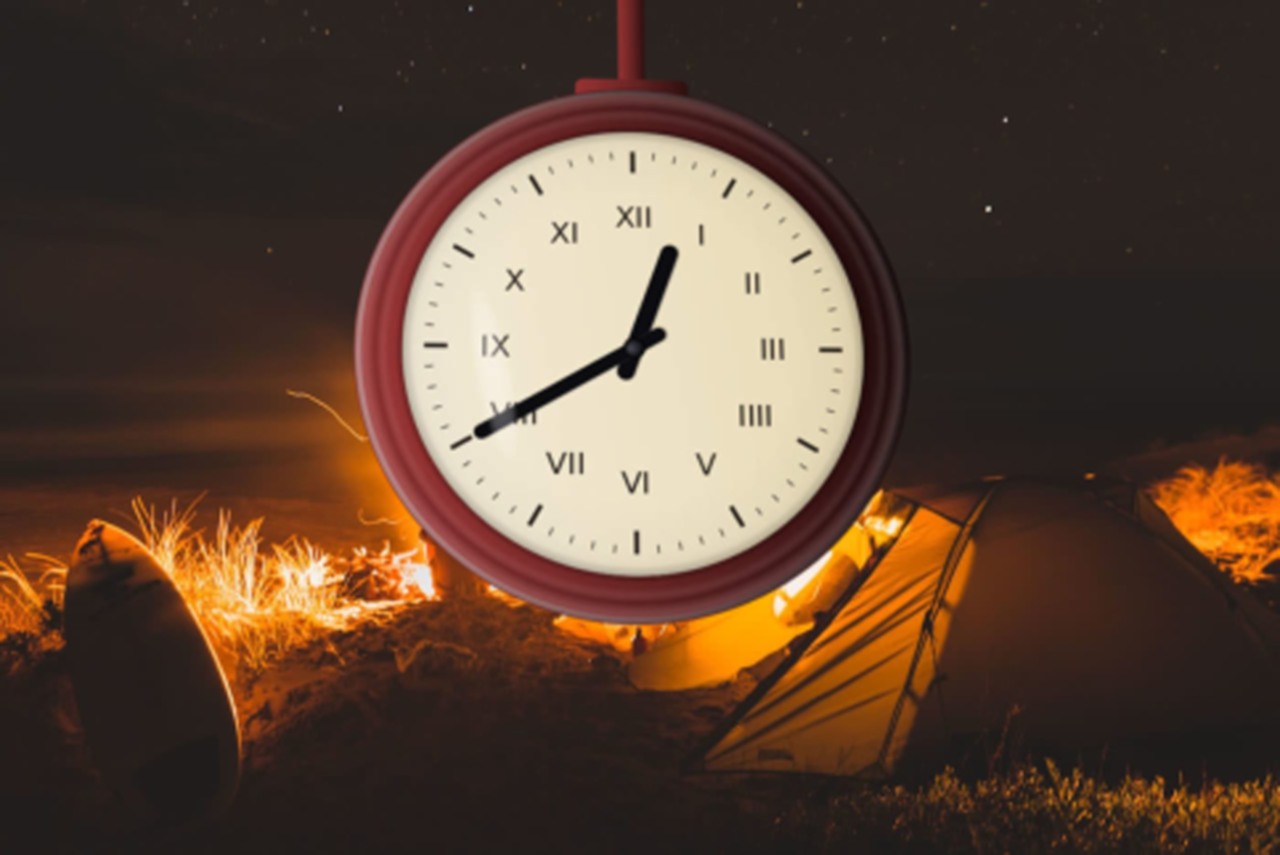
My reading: 12:40
